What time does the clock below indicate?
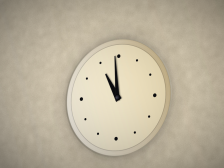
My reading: 10:59
